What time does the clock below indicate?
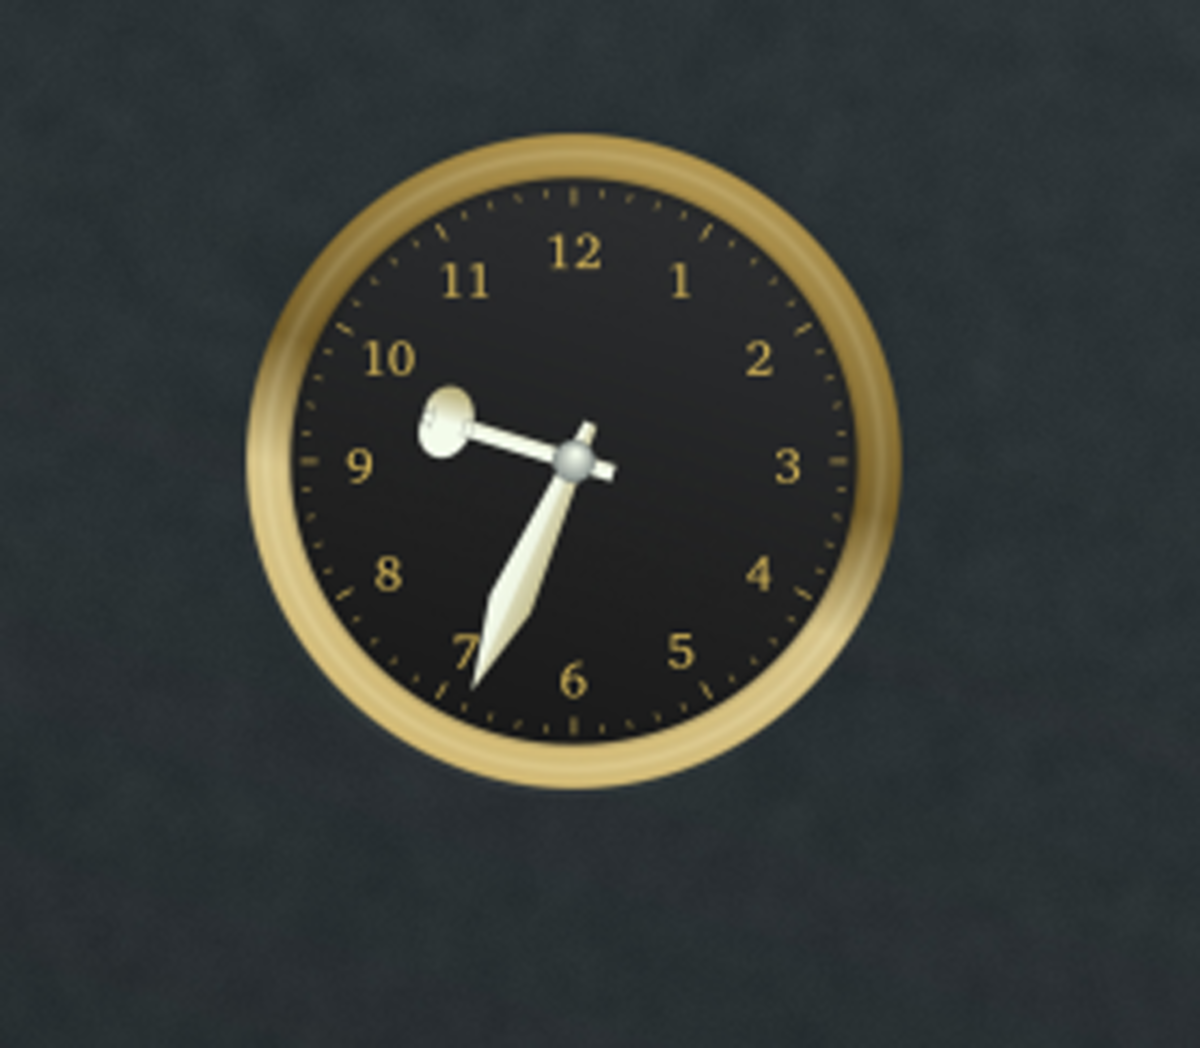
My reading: 9:34
